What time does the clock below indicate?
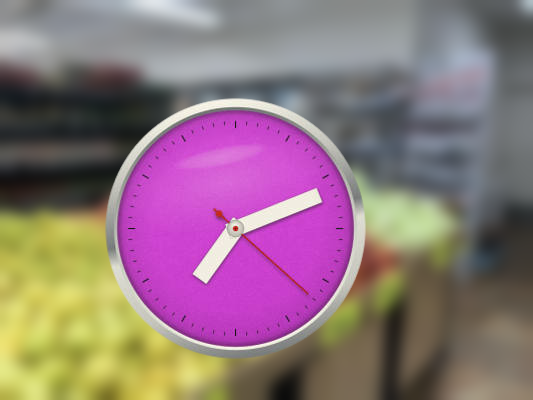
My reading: 7:11:22
